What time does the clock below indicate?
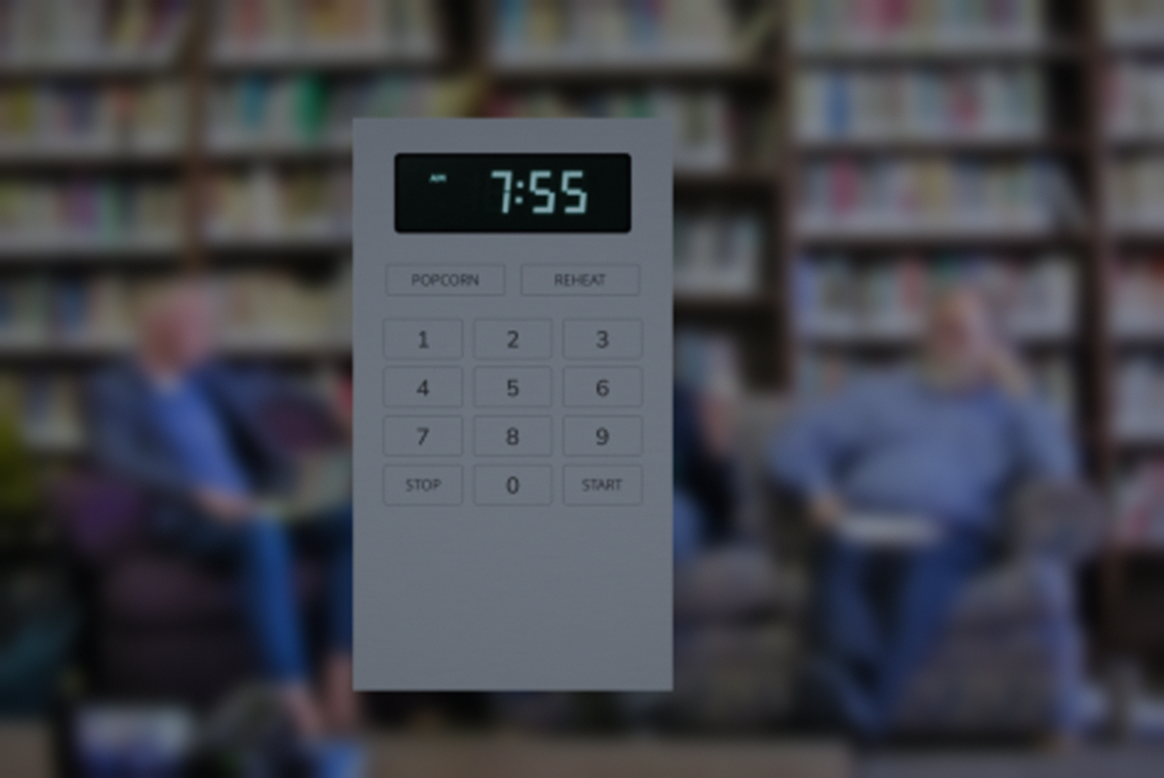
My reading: 7:55
